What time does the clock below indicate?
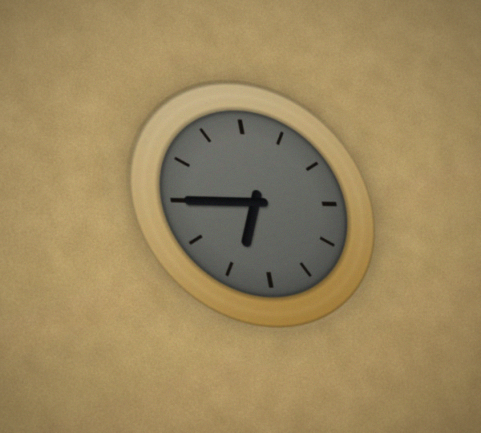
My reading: 6:45
